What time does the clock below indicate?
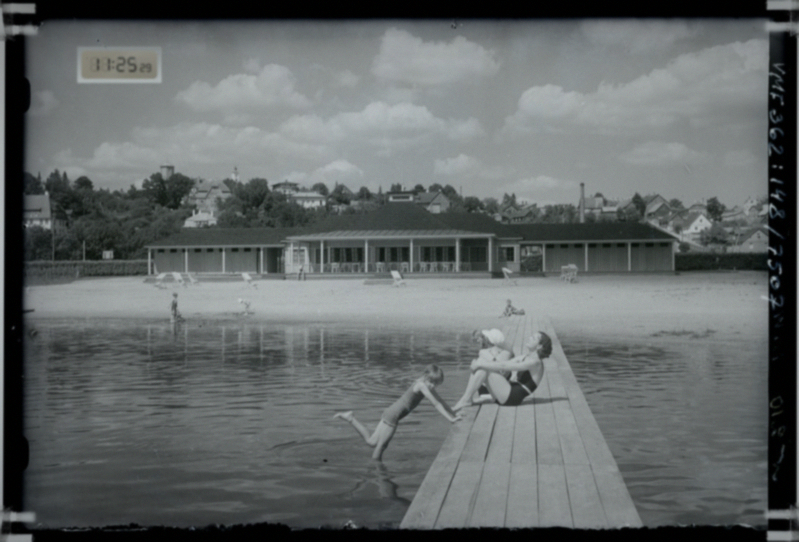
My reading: 11:25
